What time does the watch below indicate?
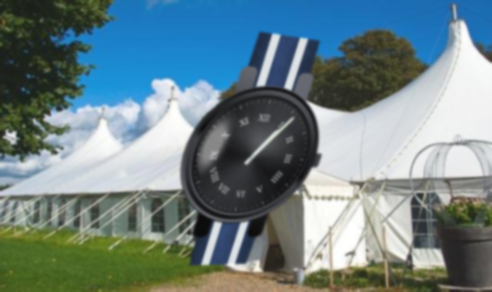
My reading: 1:06
